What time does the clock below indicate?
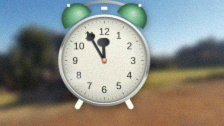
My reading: 11:55
